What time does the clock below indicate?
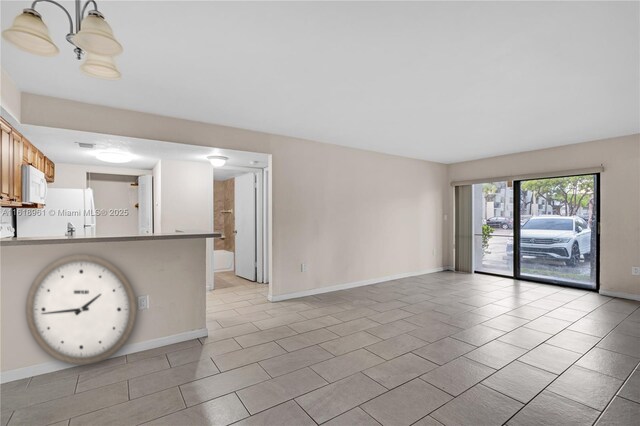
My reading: 1:44
